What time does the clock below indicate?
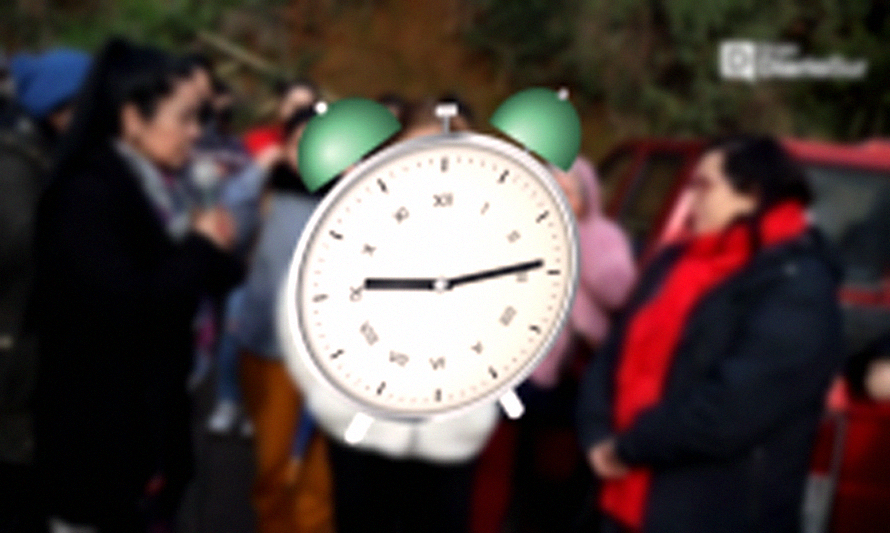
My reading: 9:14
